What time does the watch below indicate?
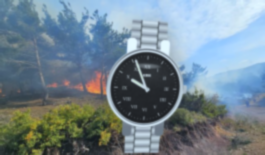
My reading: 9:56
